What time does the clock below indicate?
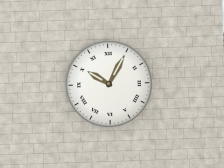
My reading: 10:05
